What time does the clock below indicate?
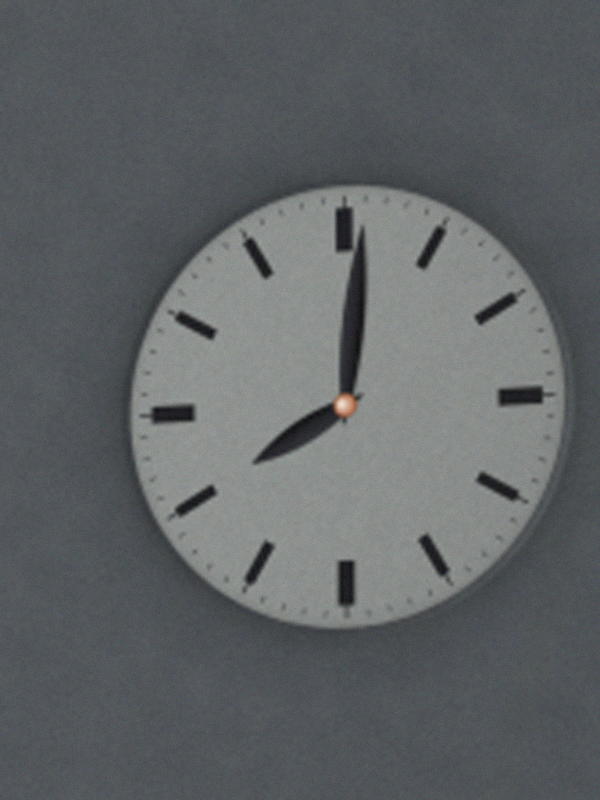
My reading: 8:01
